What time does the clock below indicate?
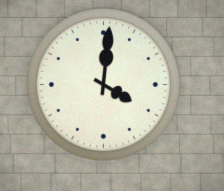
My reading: 4:01
